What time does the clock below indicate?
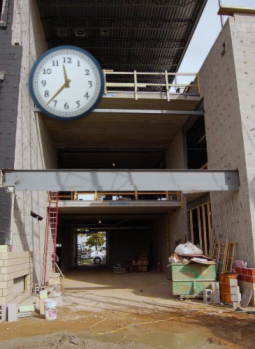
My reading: 11:37
